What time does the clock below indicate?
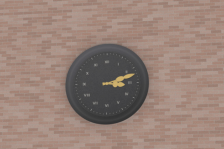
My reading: 3:12
